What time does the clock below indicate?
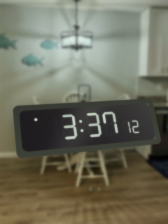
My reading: 3:37:12
